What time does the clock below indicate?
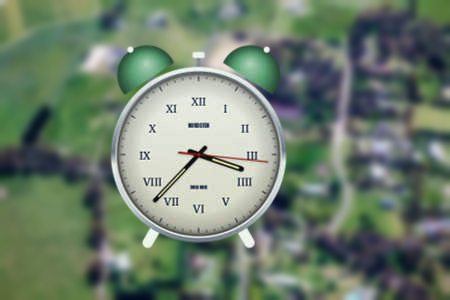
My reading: 3:37:16
